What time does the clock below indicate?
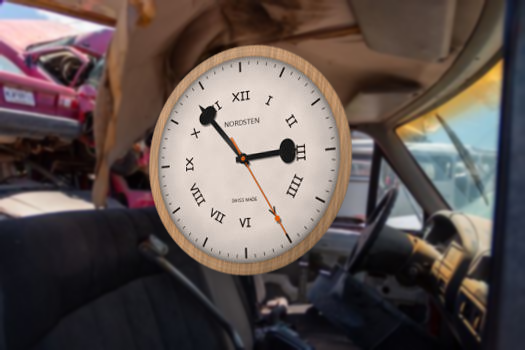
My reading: 2:53:25
